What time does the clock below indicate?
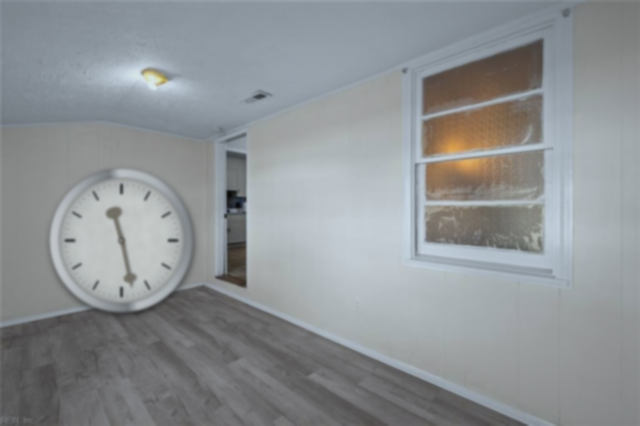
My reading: 11:28
